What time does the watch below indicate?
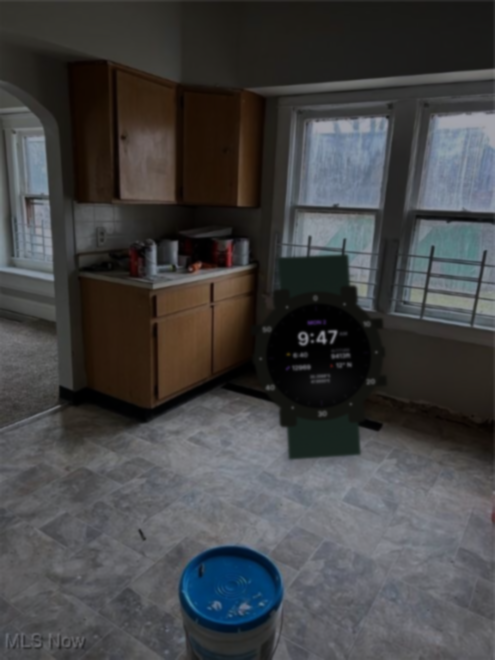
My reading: 9:47
